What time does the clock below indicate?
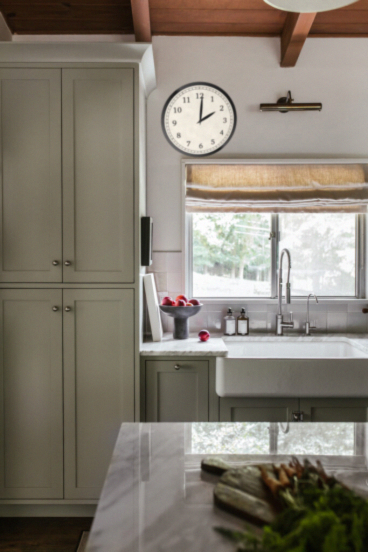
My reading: 2:01
